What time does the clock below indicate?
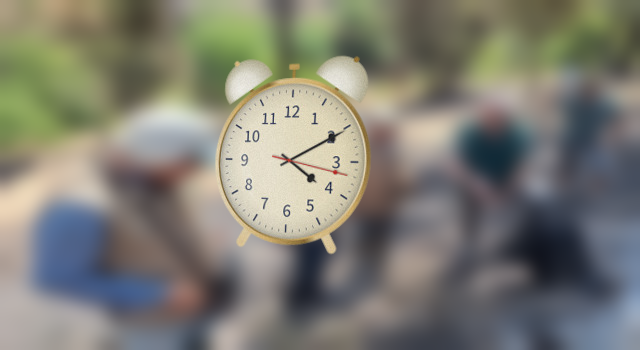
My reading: 4:10:17
